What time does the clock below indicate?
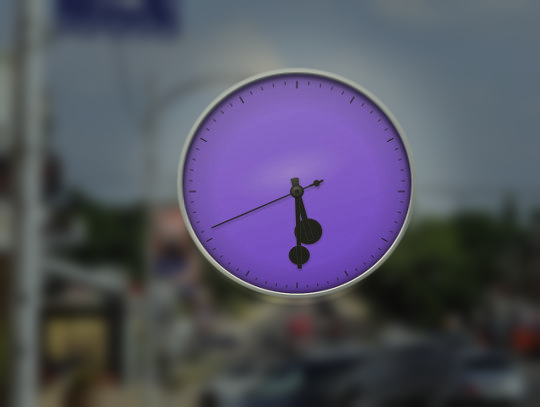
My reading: 5:29:41
